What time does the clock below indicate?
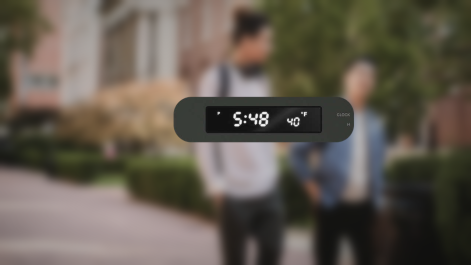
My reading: 5:48
